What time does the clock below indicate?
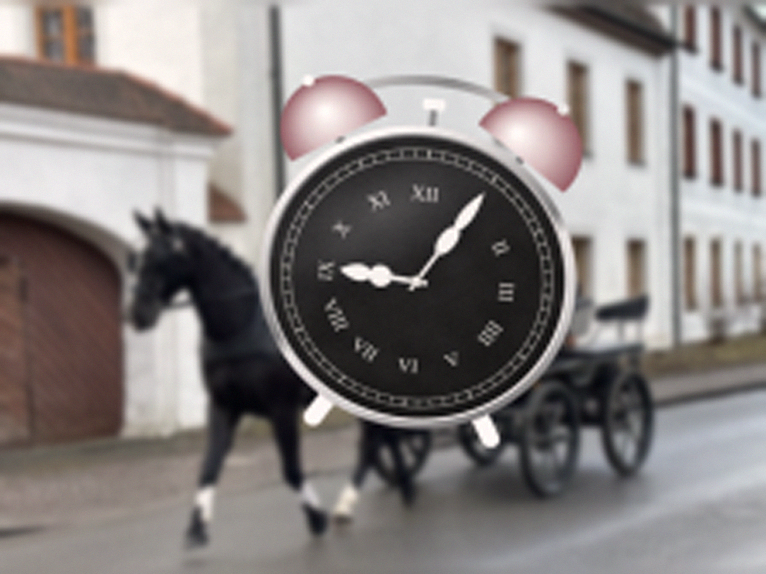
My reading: 9:05
